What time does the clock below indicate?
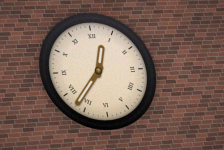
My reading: 12:37
